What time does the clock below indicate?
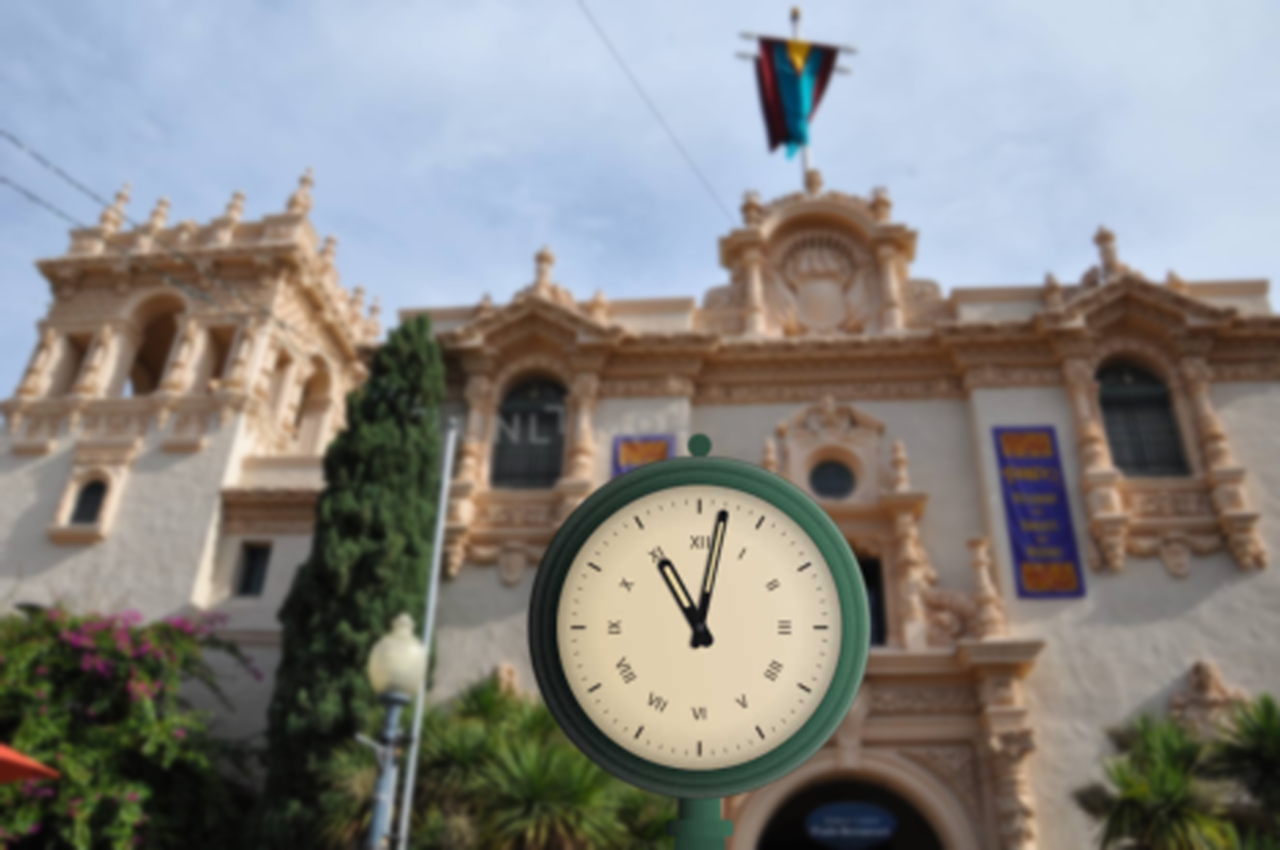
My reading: 11:02
